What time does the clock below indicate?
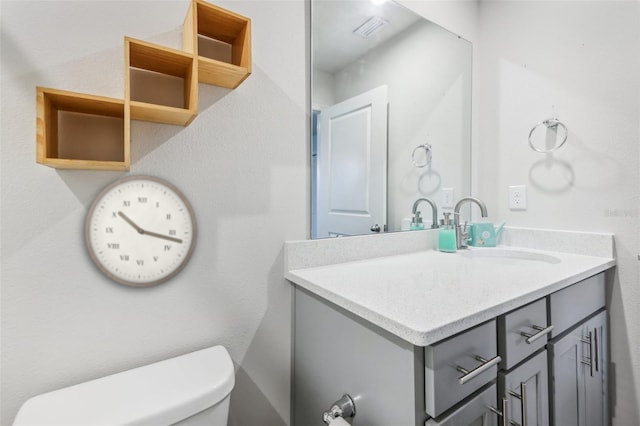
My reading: 10:17
